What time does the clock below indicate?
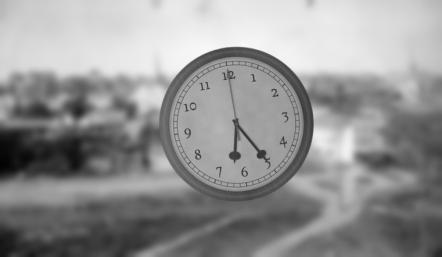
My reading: 6:25:00
